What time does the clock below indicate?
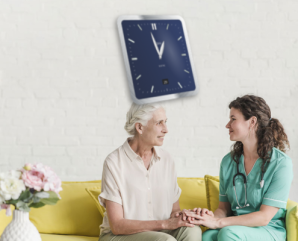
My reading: 12:58
